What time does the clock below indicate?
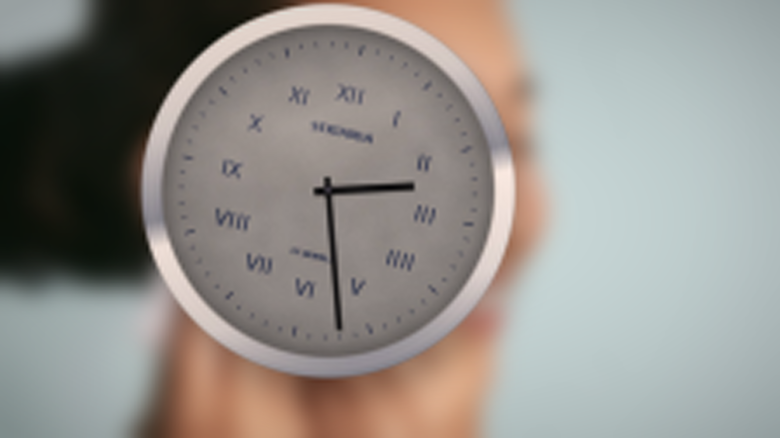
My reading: 2:27
